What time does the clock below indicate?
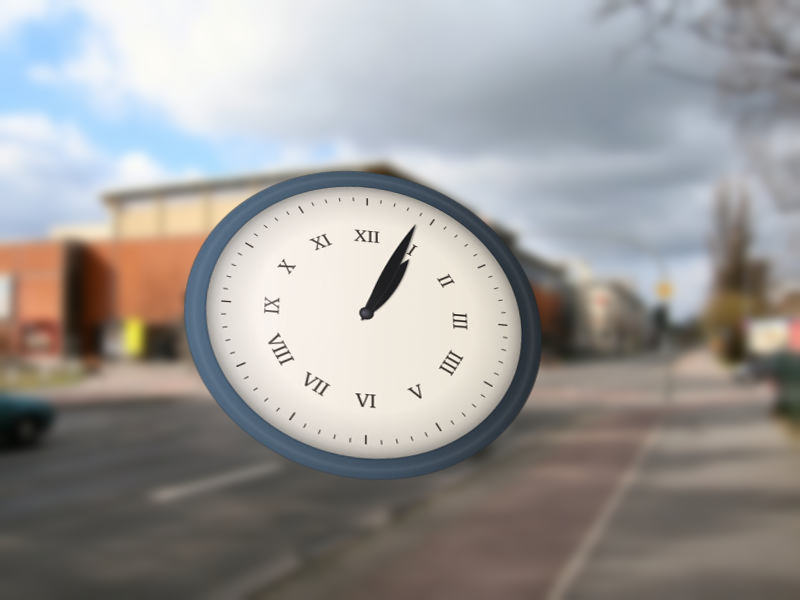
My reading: 1:04
